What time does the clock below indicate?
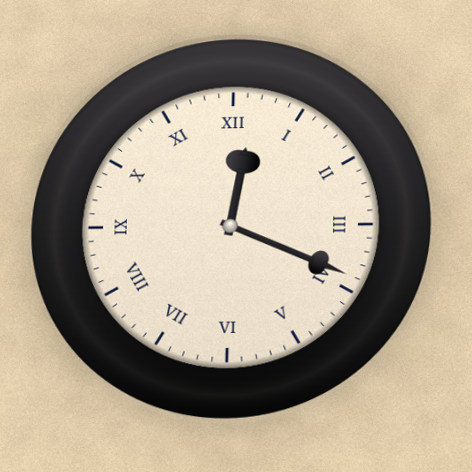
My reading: 12:19
